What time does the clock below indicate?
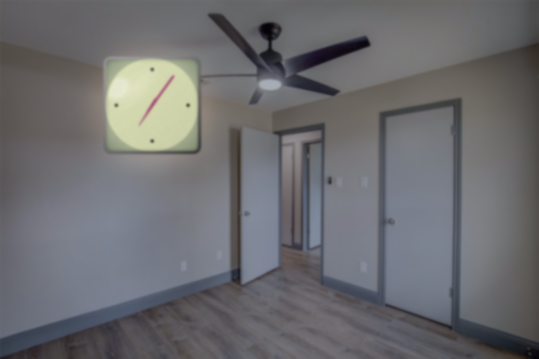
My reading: 7:06
